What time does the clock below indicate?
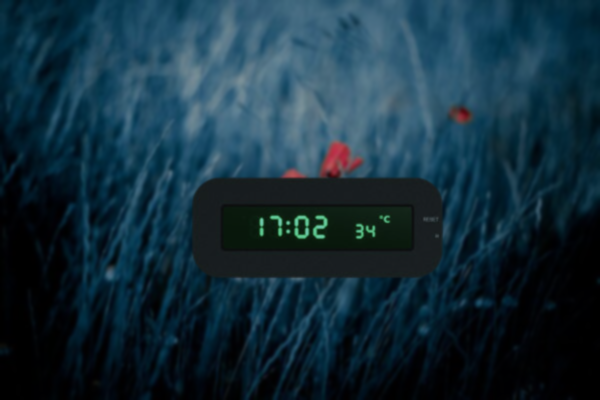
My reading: 17:02
